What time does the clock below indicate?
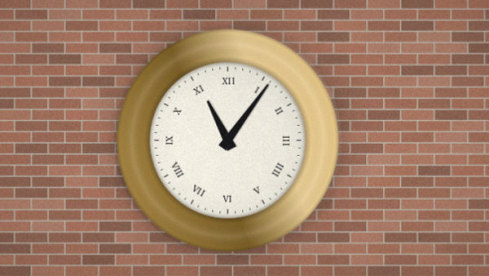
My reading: 11:06
